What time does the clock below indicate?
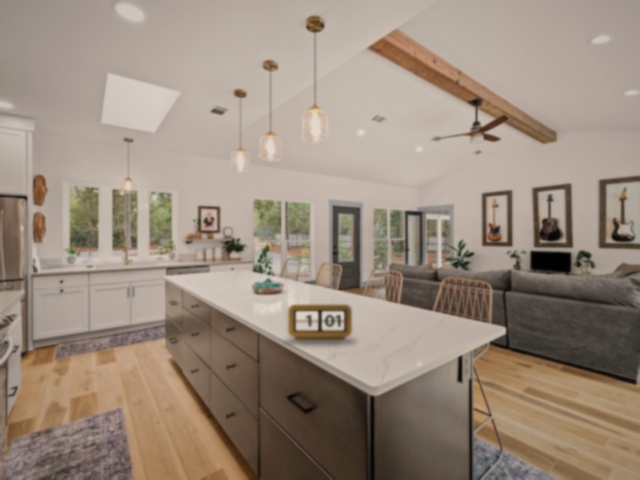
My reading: 1:01
